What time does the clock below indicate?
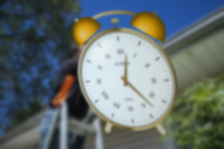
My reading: 12:23
